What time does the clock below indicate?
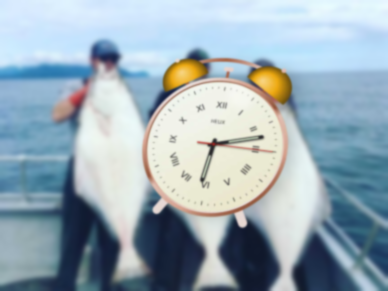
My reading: 6:12:15
